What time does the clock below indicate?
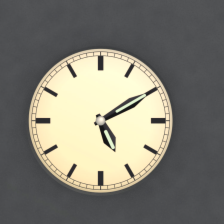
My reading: 5:10
